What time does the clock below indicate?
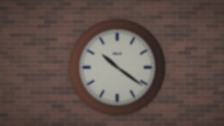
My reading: 10:21
